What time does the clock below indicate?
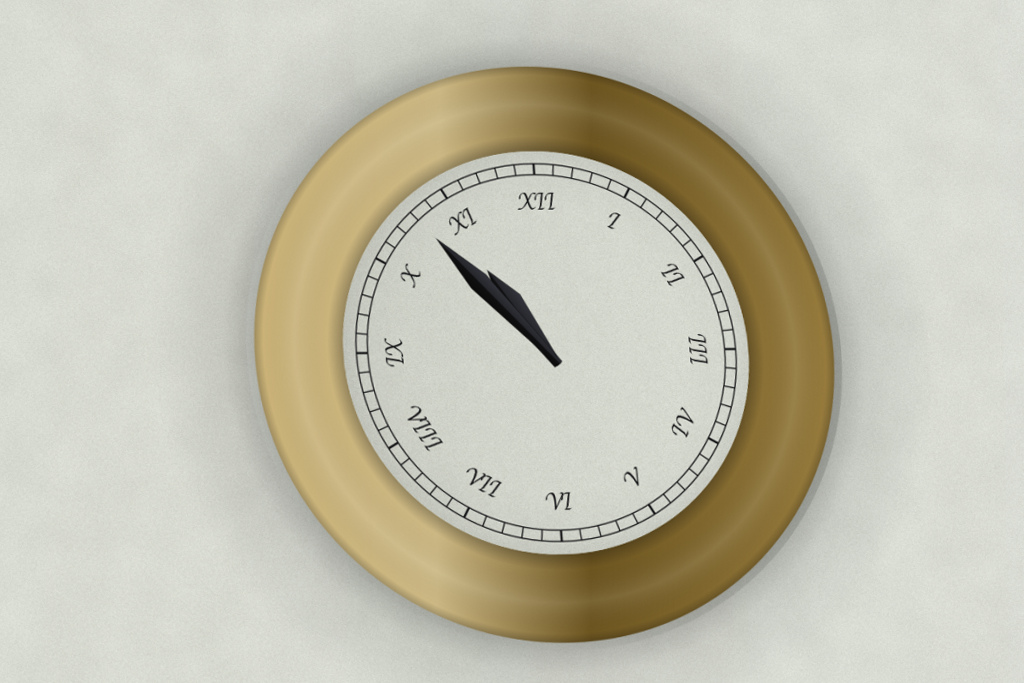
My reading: 10:53
